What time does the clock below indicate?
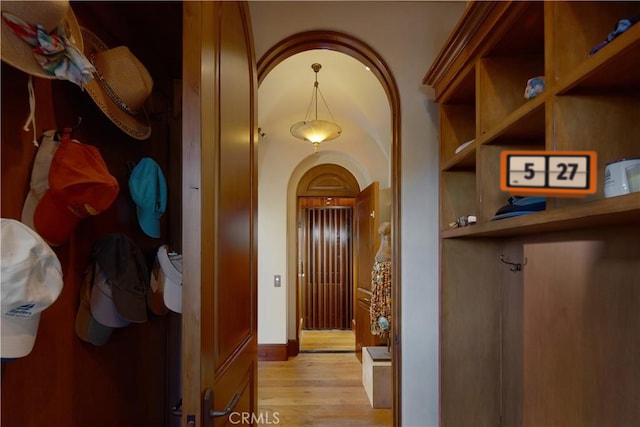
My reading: 5:27
